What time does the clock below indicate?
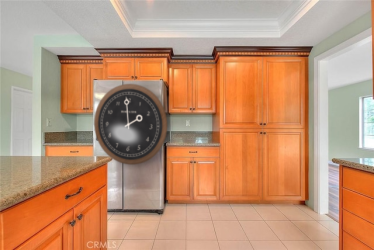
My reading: 1:59
